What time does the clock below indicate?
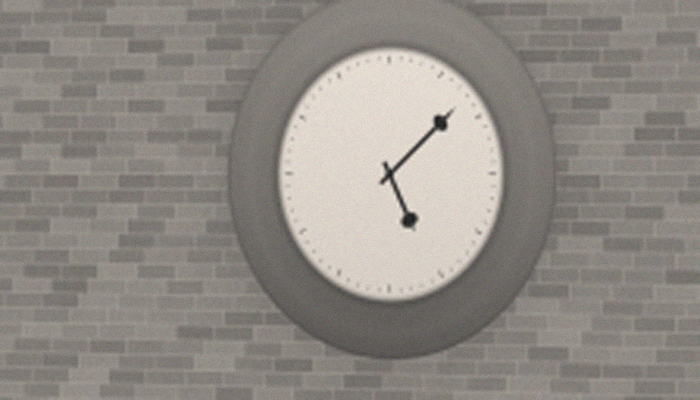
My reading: 5:08
